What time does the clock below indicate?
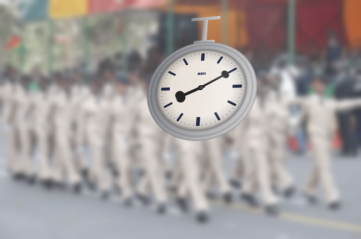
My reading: 8:10
